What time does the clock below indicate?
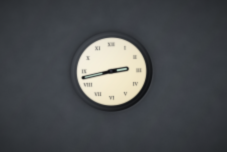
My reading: 2:43
